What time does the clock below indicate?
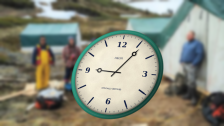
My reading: 9:06
